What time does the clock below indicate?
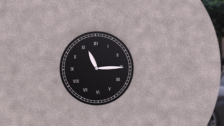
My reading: 11:15
